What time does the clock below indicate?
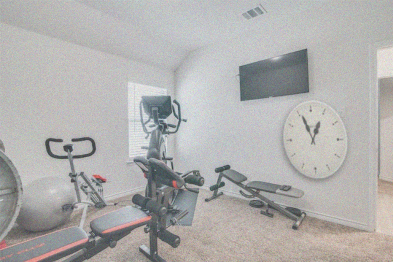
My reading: 12:56
